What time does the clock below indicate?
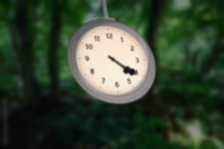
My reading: 4:21
